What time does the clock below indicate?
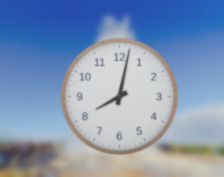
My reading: 8:02
